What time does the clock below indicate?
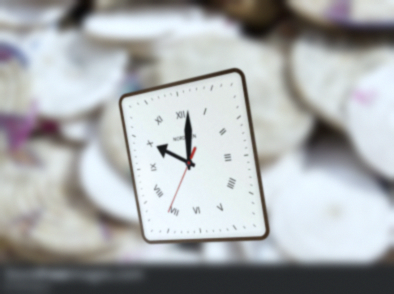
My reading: 10:01:36
